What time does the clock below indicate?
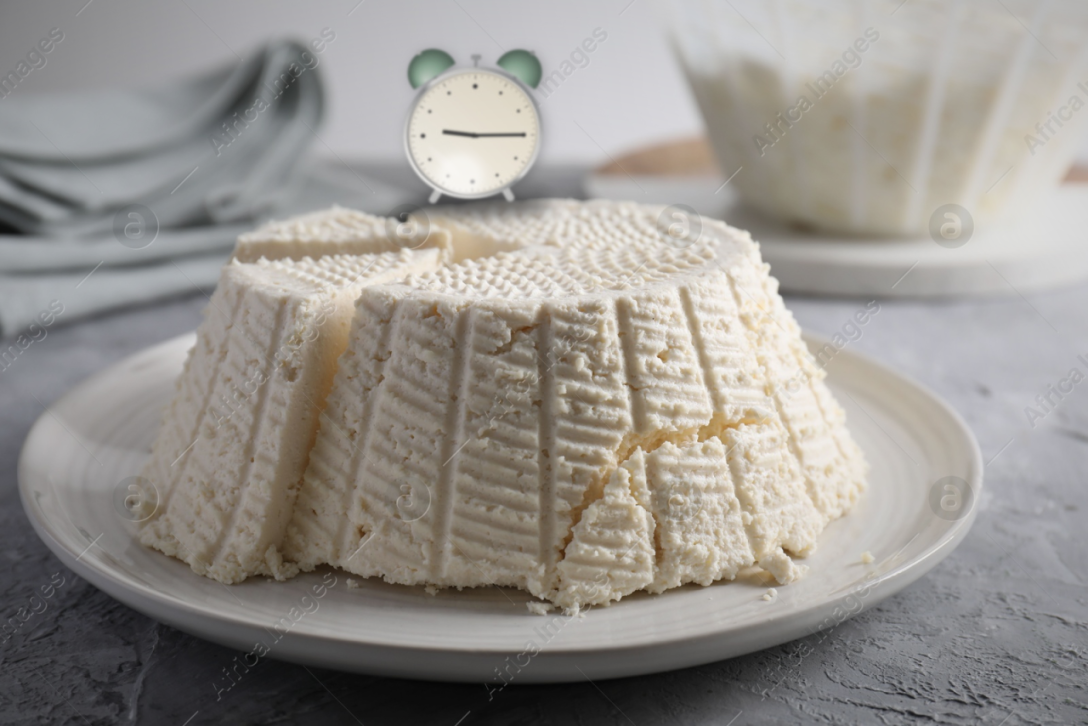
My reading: 9:15
